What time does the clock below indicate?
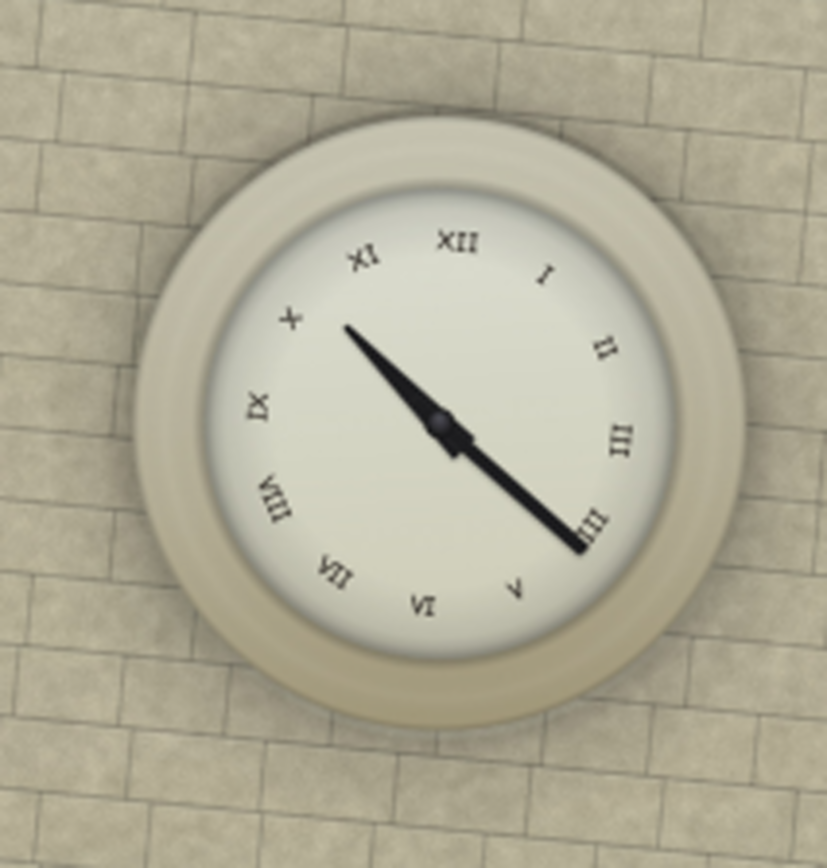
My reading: 10:21
